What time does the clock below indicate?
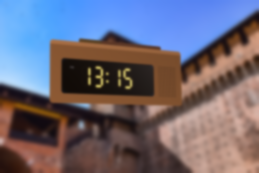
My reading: 13:15
